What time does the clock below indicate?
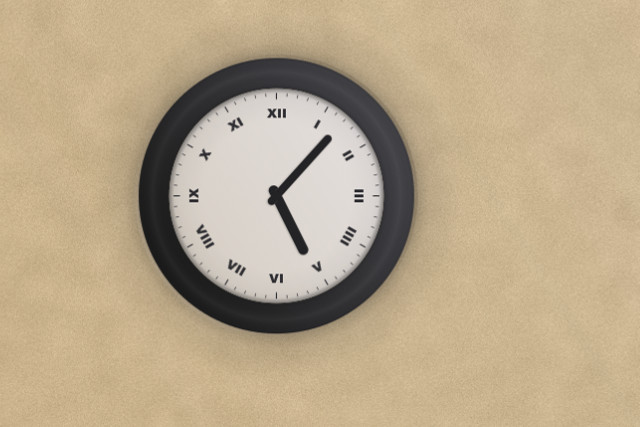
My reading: 5:07
